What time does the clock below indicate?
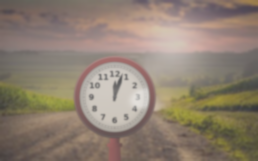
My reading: 12:03
